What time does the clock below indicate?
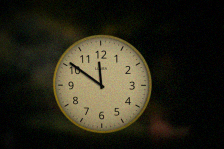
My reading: 11:51
